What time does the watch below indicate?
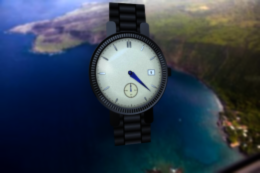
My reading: 4:22
